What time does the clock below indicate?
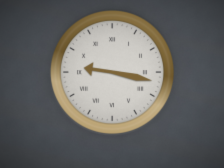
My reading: 9:17
